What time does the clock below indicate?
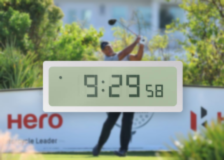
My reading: 9:29:58
